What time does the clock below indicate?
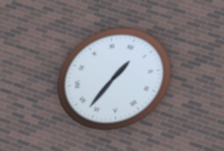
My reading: 12:32
